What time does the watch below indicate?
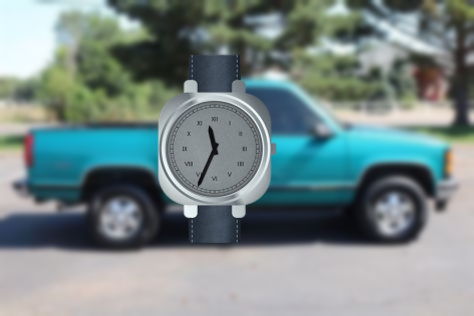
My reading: 11:34
